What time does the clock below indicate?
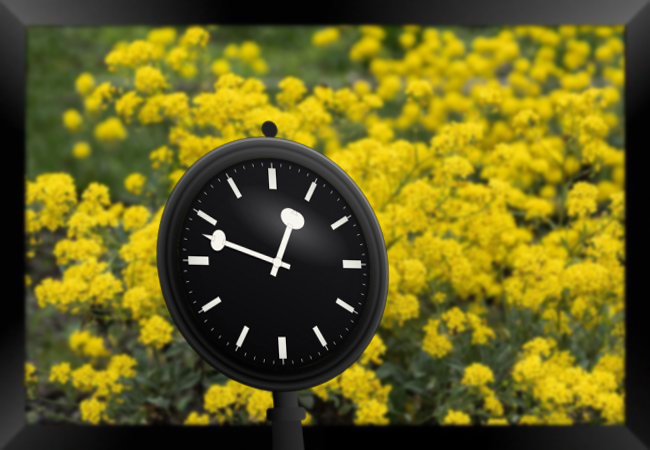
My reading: 12:48
